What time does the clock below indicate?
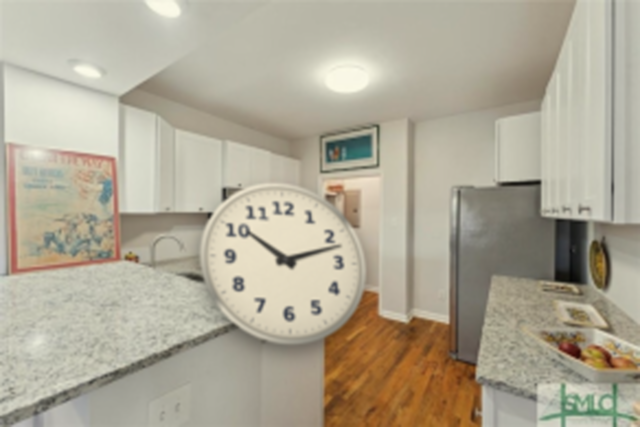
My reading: 10:12
